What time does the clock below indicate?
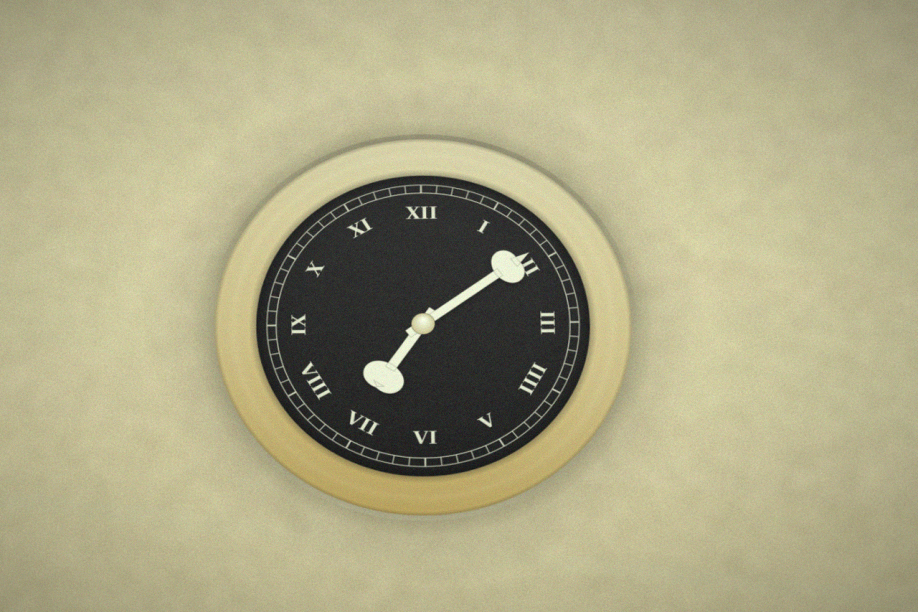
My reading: 7:09
